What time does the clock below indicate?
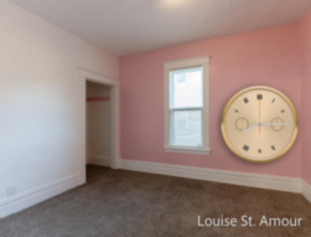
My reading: 8:15
